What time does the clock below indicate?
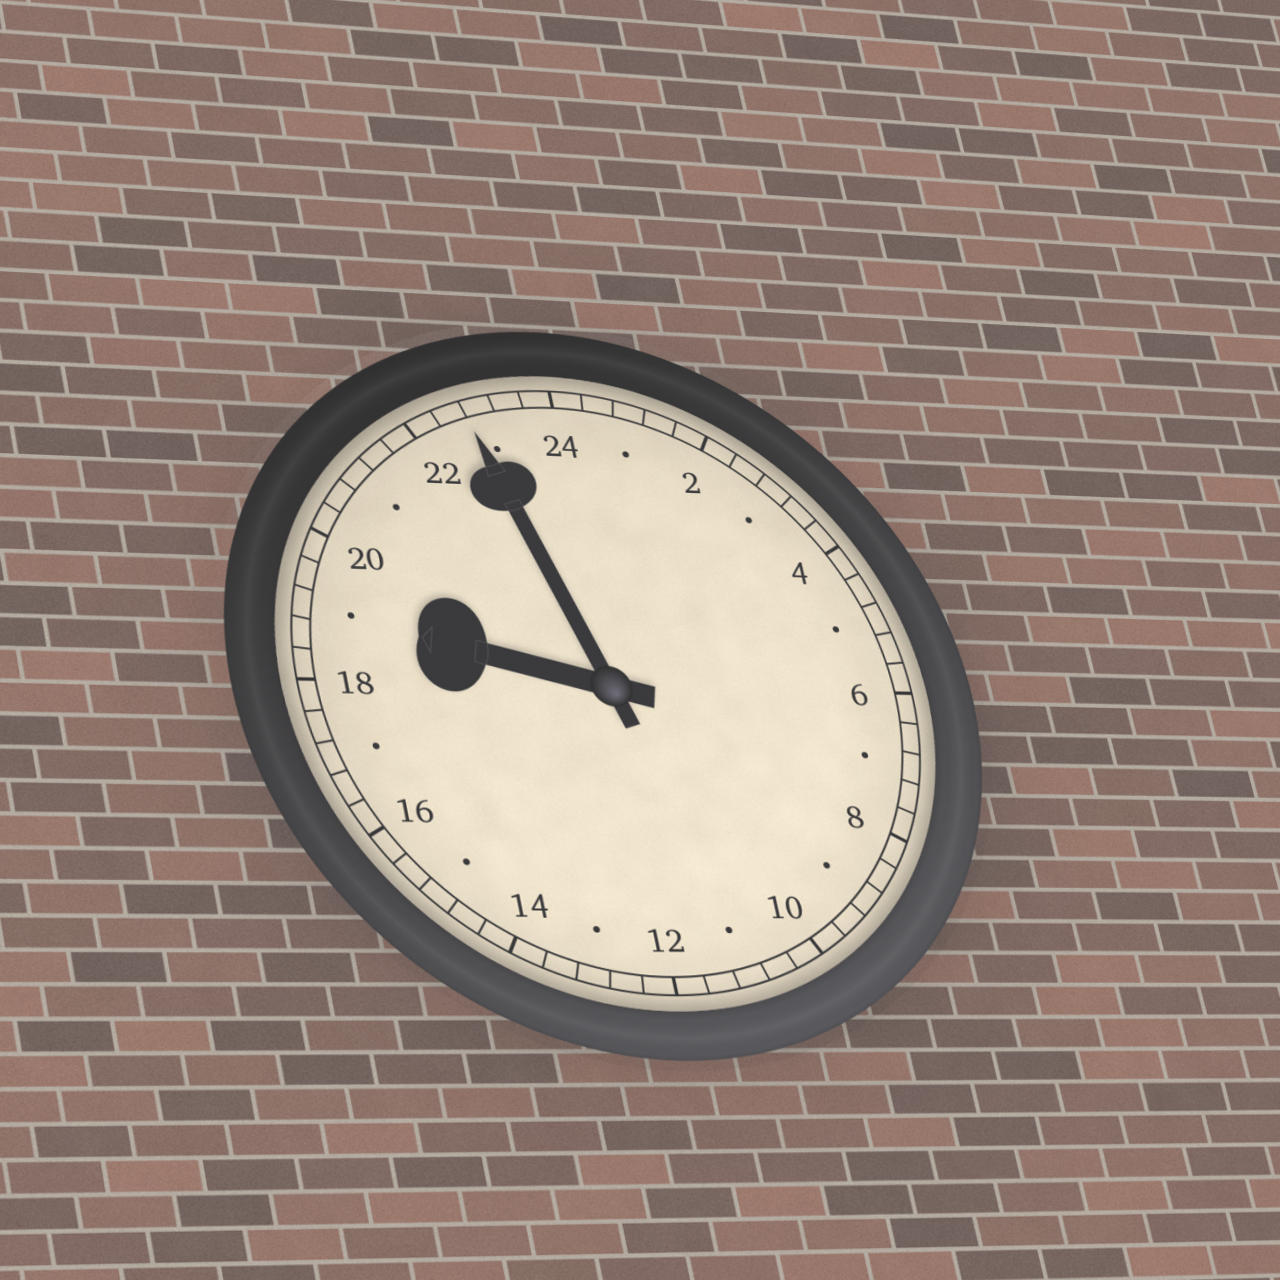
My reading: 18:57
